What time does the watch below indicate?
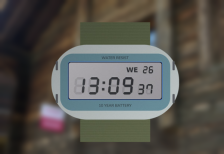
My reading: 13:09:37
